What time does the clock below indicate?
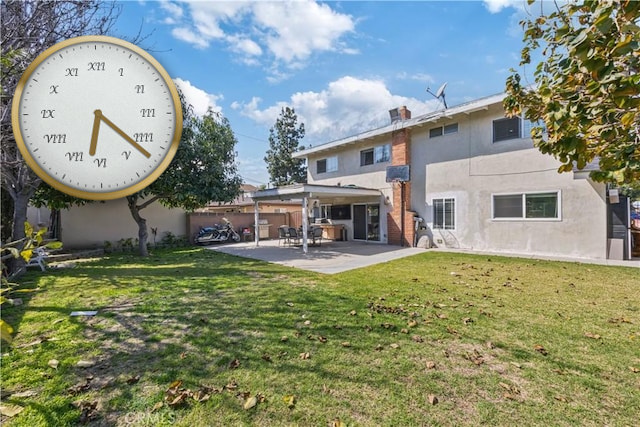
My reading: 6:22
